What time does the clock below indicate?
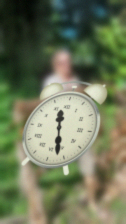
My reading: 11:27
